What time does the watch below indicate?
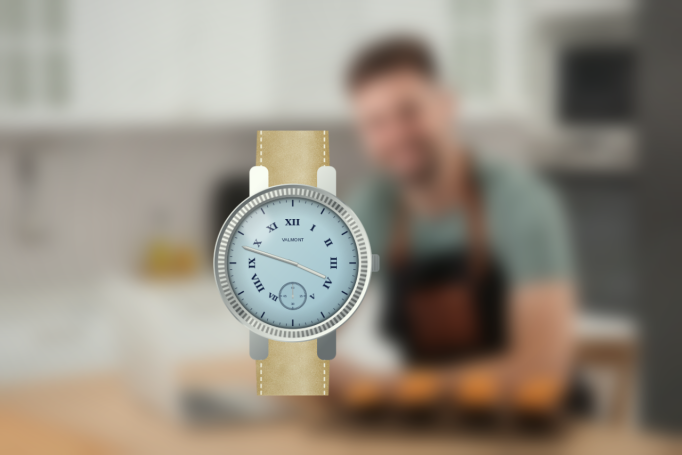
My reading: 3:48
